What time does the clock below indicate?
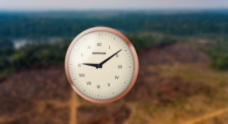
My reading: 9:09
